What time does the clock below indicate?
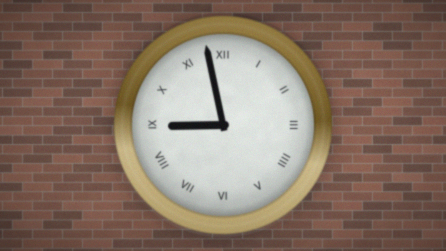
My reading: 8:58
